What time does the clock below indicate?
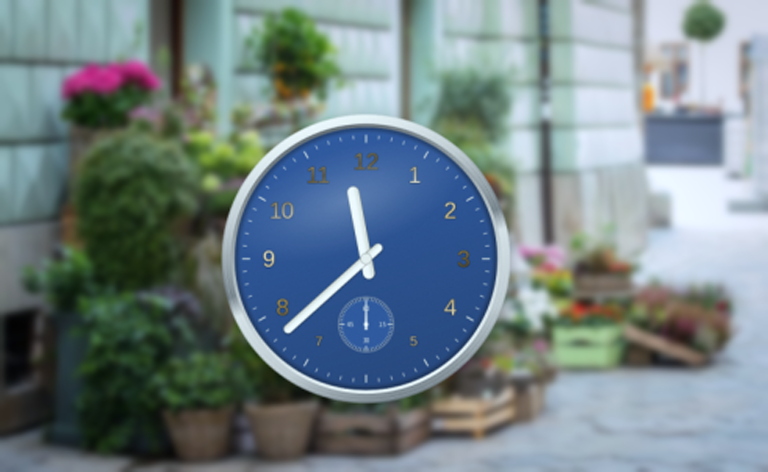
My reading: 11:38
